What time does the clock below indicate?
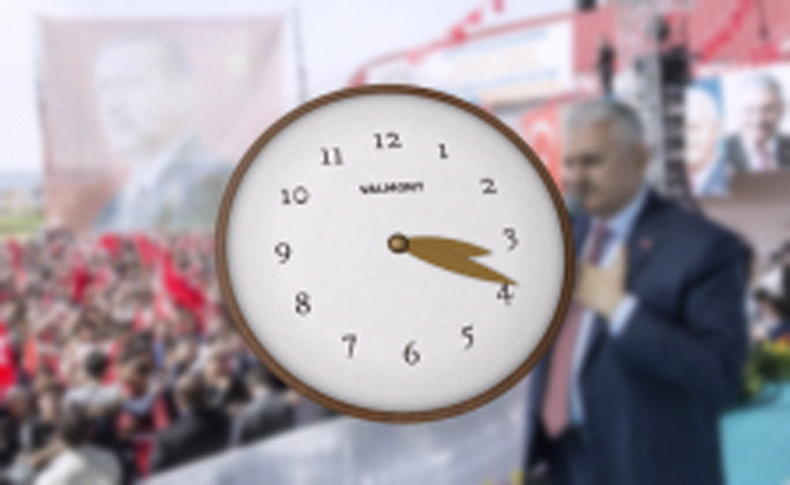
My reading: 3:19
